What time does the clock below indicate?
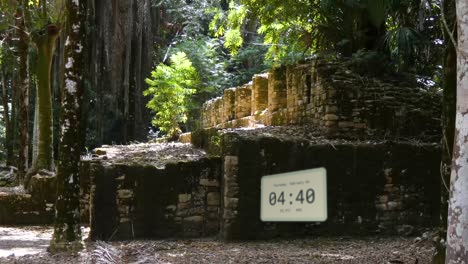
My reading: 4:40
